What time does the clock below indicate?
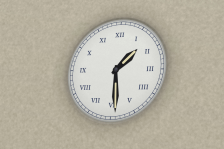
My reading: 1:29
